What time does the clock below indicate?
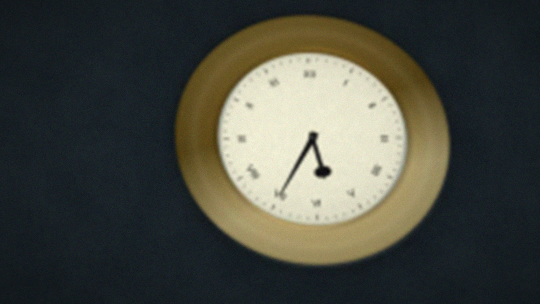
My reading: 5:35
